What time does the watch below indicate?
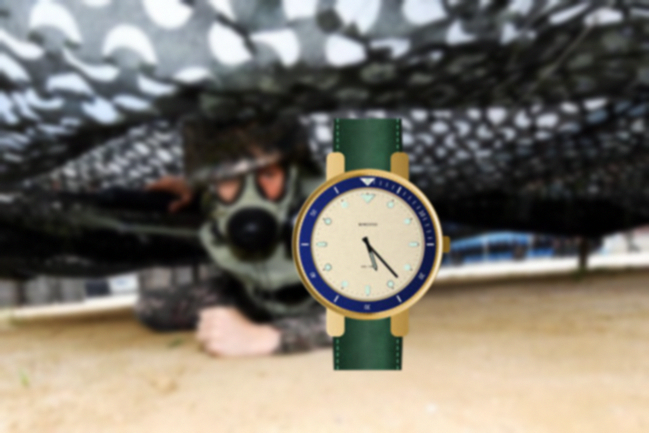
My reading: 5:23
